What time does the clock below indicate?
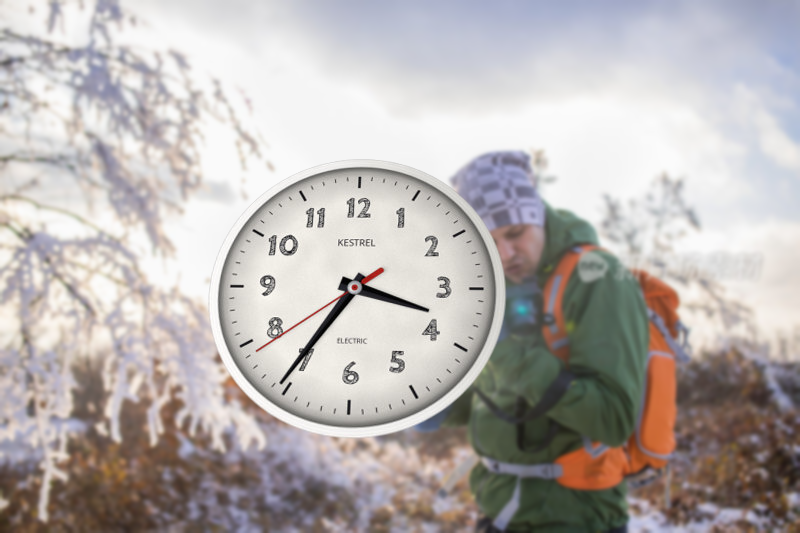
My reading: 3:35:39
